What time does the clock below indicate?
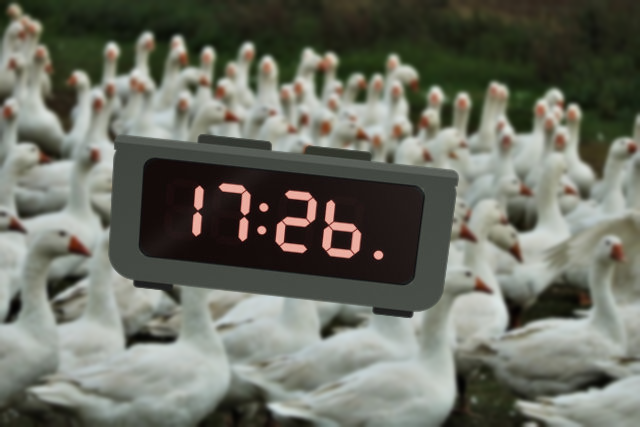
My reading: 17:26
